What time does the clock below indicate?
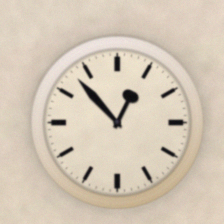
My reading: 12:53
